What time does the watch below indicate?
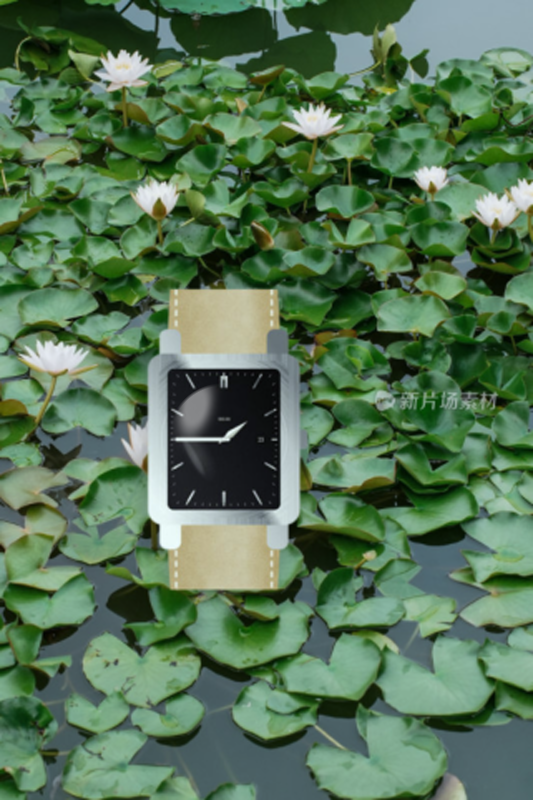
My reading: 1:45
